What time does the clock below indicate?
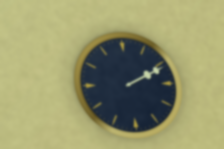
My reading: 2:11
